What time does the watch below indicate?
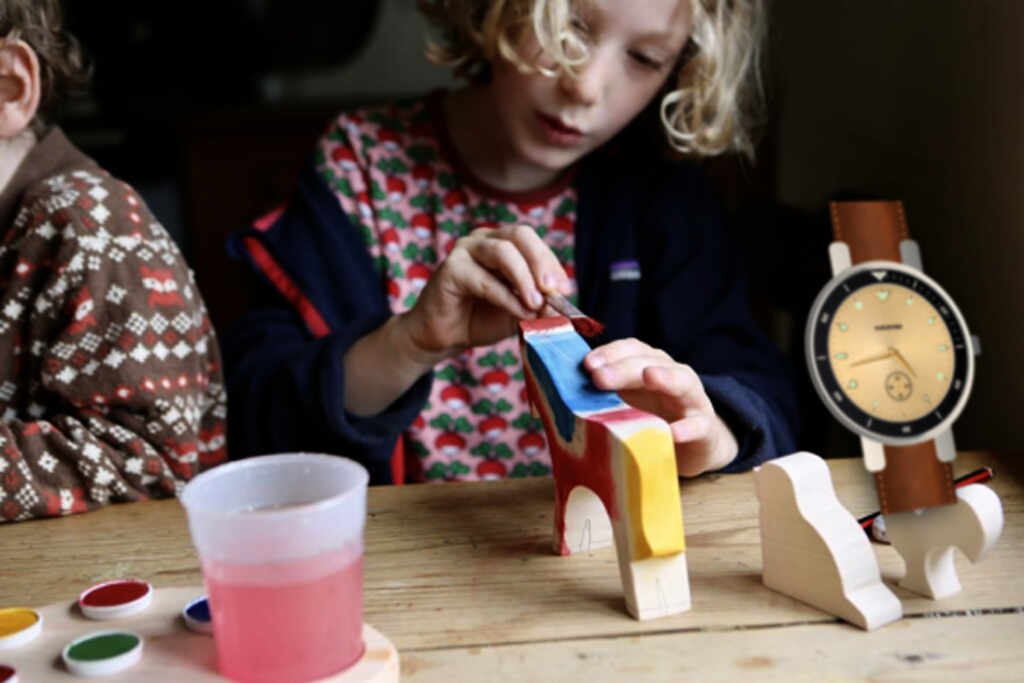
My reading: 4:43
